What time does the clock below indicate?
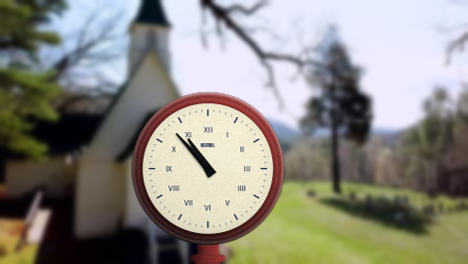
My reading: 10:53
